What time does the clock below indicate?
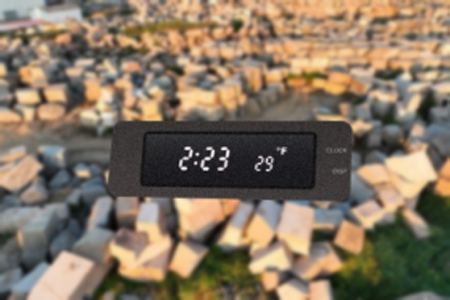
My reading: 2:23
